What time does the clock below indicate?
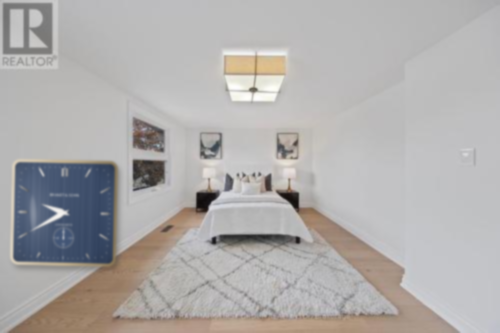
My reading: 9:40
